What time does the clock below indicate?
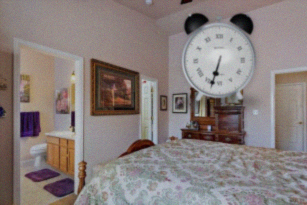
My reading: 6:33
